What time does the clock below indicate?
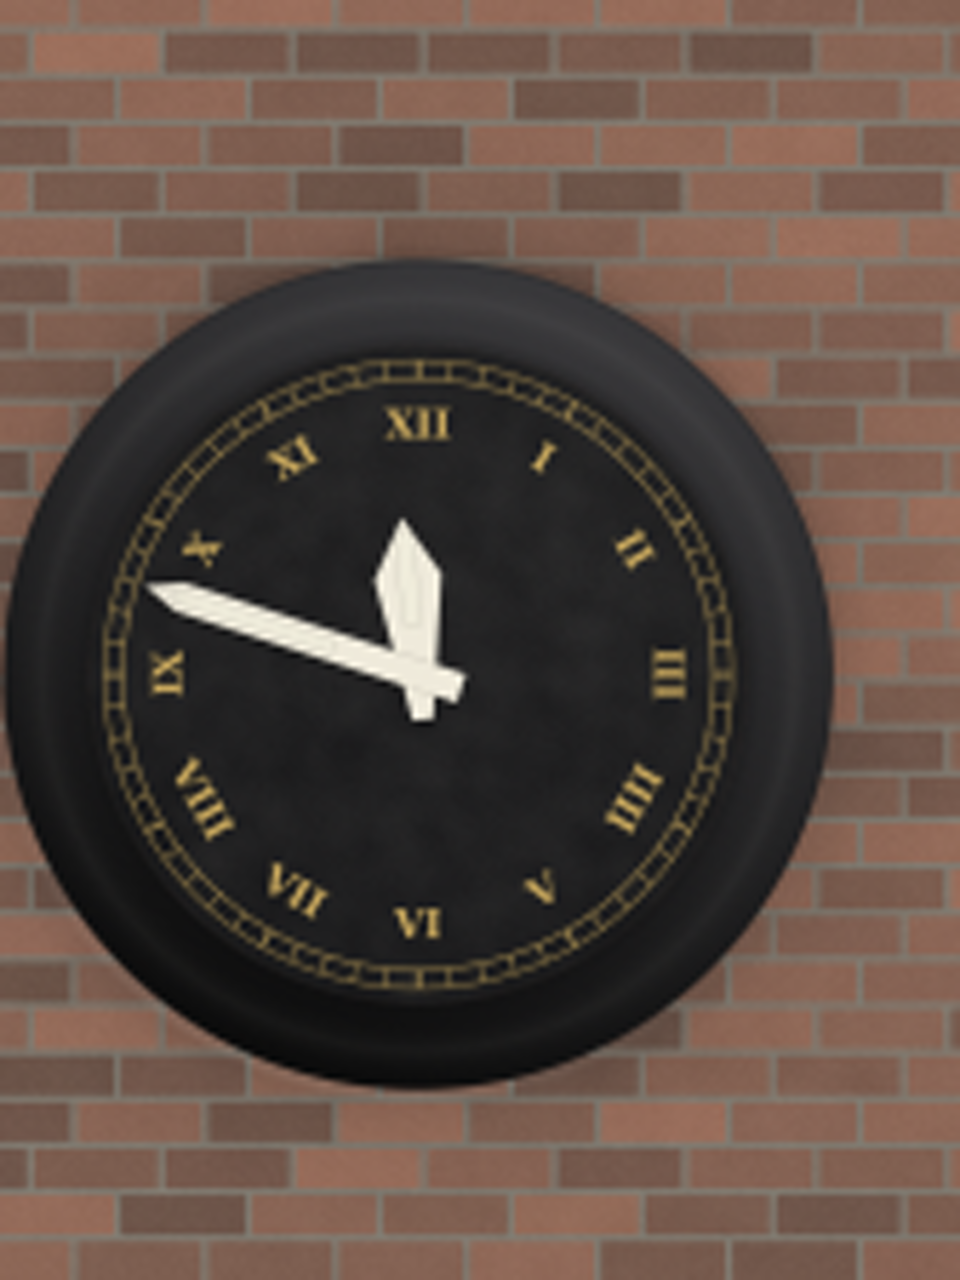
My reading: 11:48
